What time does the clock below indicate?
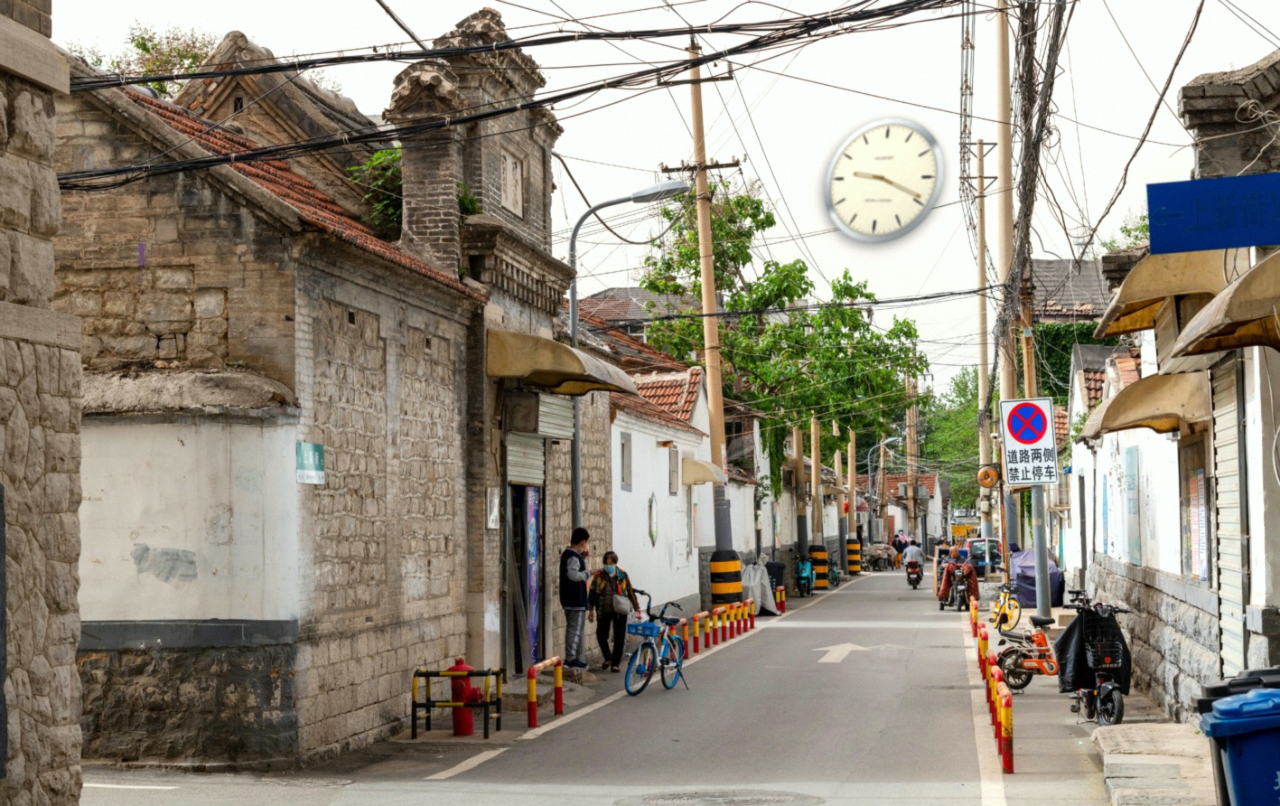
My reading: 9:19
